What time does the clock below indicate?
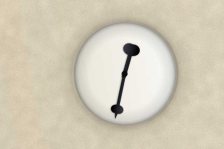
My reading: 12:32
